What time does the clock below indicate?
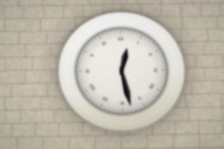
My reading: 12:28
